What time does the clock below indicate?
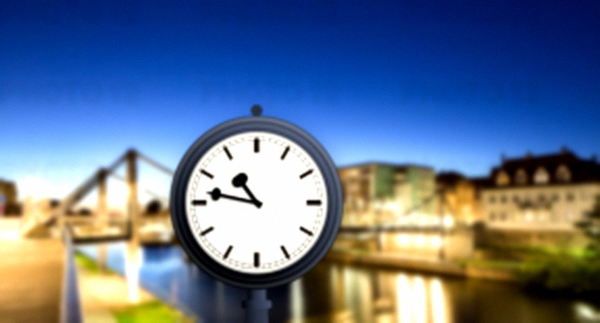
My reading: 10:47
